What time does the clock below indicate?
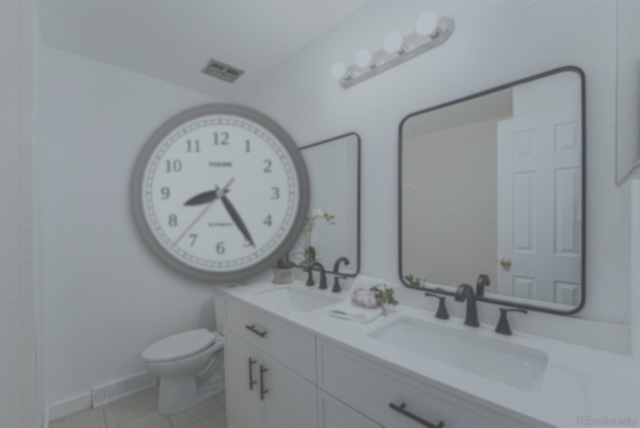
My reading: 8:24:37
